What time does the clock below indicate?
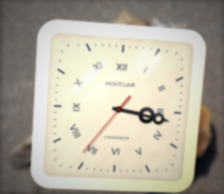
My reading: 3:16:36
